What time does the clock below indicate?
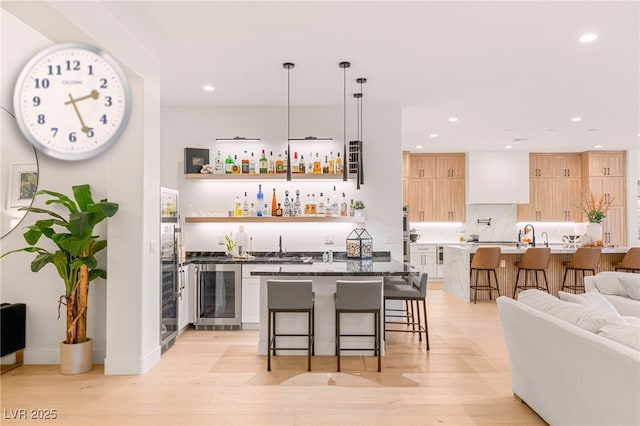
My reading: 2:26
